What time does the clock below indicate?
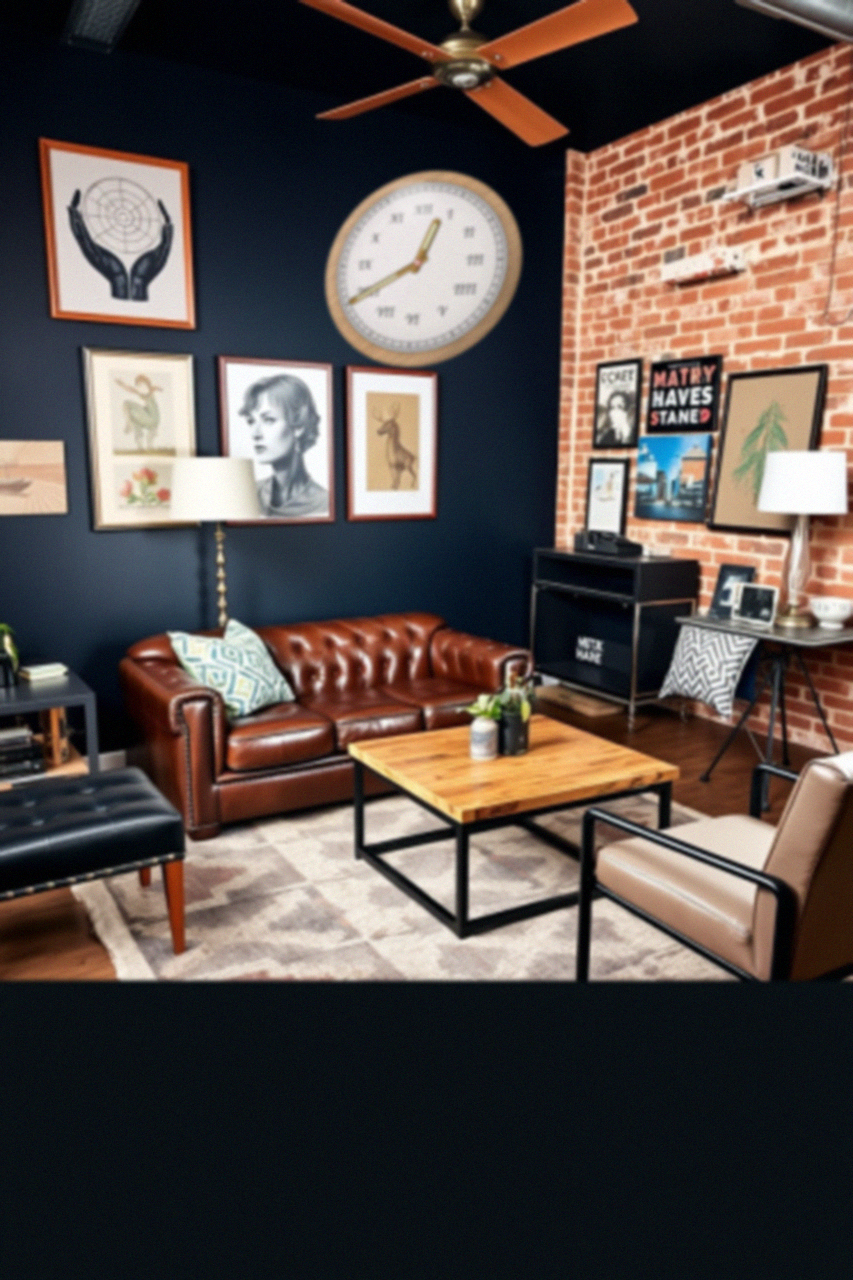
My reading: 12:40
